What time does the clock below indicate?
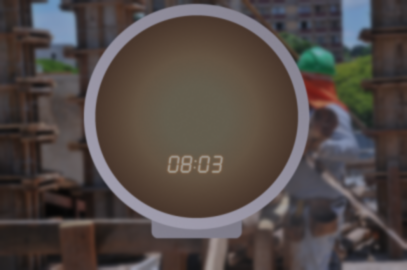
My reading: 8:03
